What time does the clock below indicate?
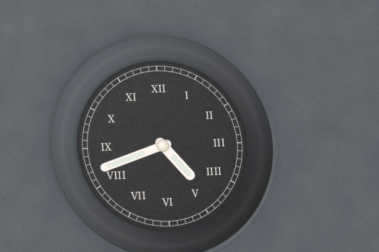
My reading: 4:42
